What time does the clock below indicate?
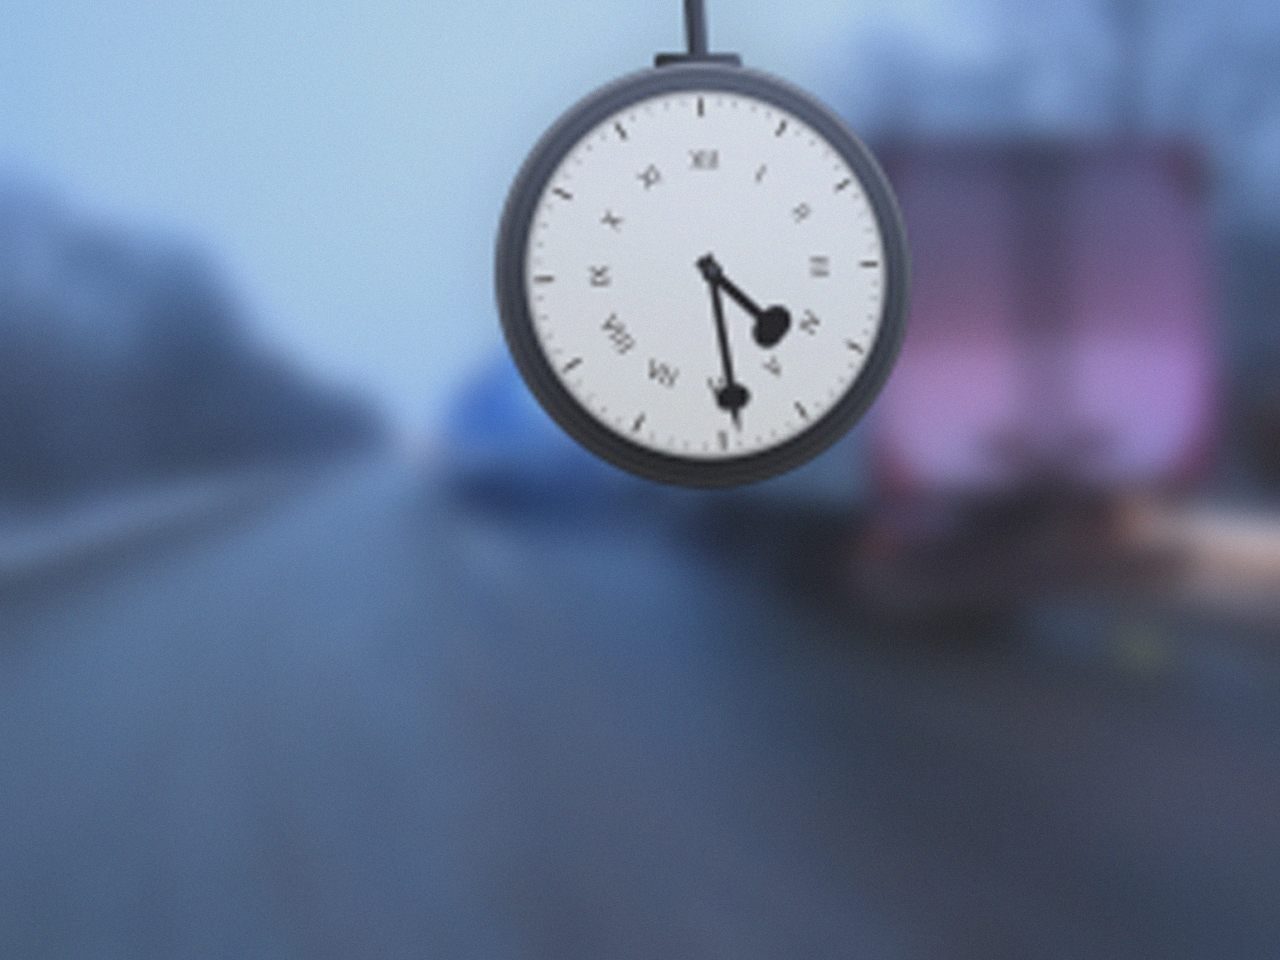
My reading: 4:29
